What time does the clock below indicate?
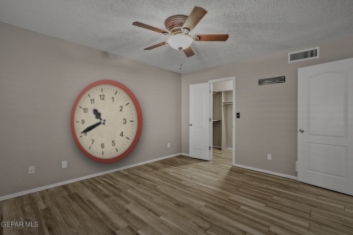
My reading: 10:41
